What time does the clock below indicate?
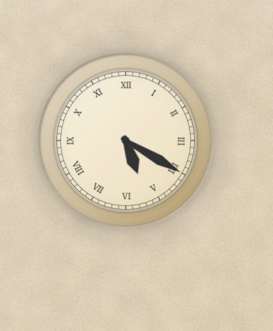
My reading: 5:20
